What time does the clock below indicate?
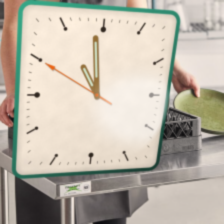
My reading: 10:58:50
